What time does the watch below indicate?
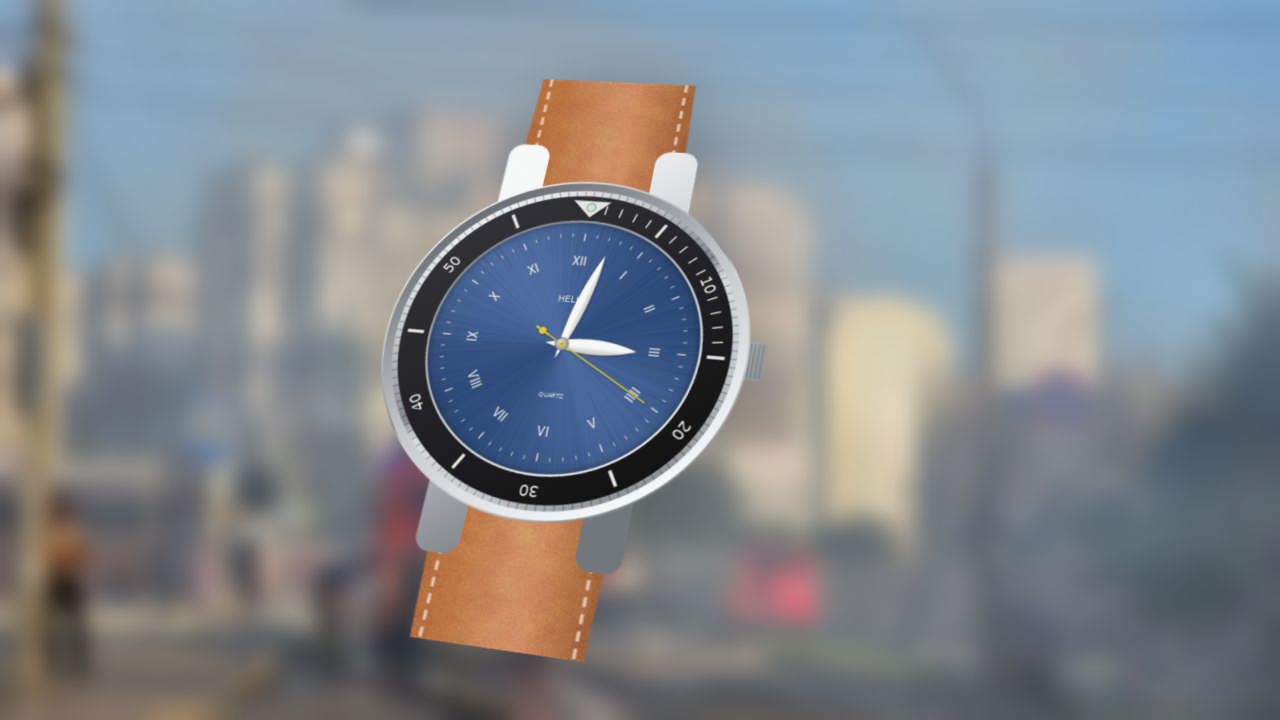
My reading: 3:02:20
